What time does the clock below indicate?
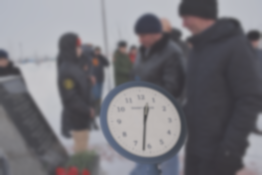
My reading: 12:32
